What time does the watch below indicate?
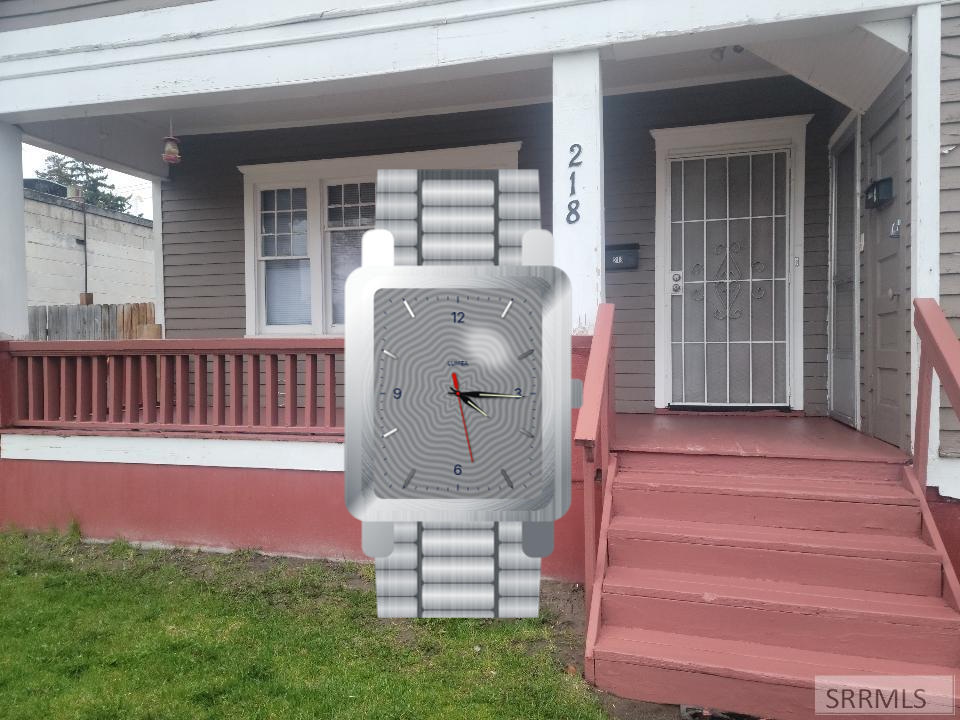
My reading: 4:15:28
